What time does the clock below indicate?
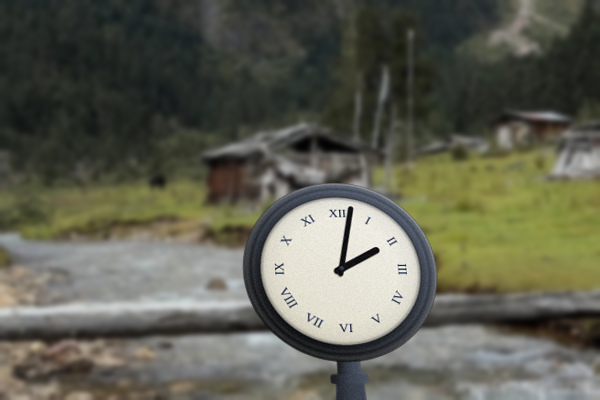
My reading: 2:02
